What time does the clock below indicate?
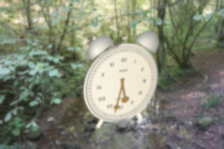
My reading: 5:32
